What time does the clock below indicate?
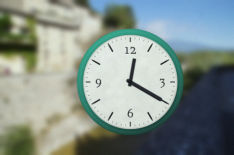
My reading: 12:20
